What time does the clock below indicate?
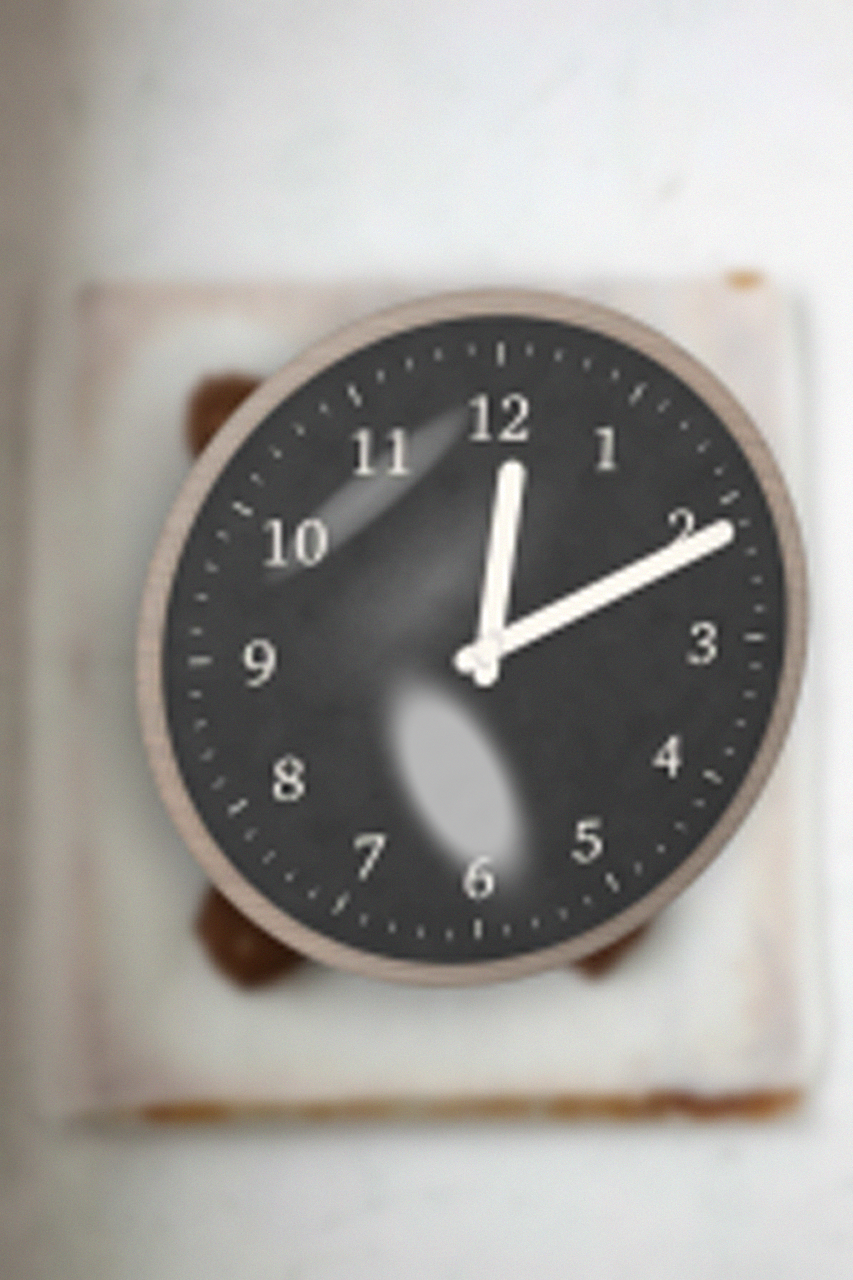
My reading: 12:11
